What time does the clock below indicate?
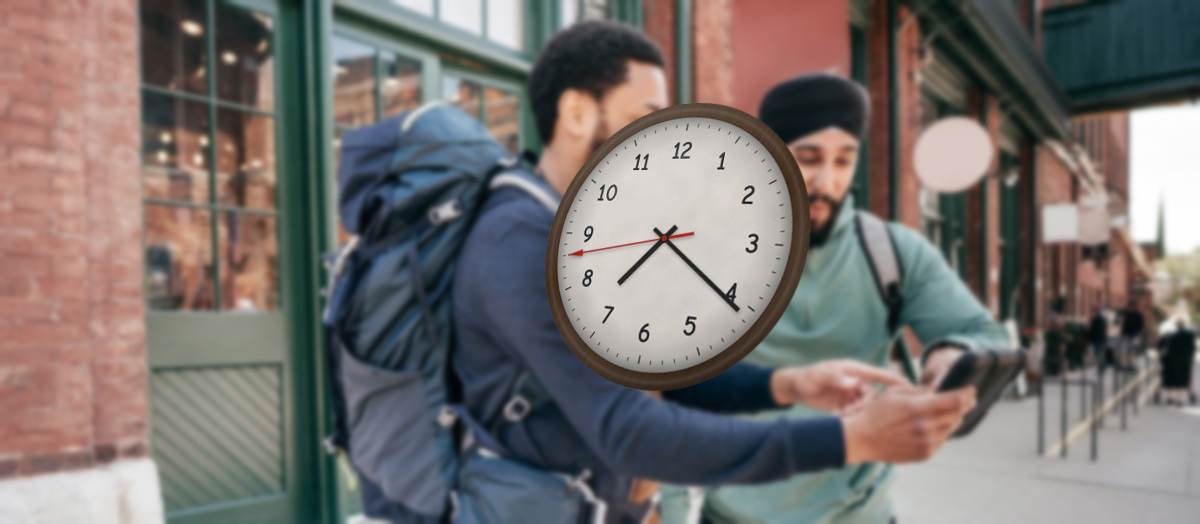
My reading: 7:20:43
